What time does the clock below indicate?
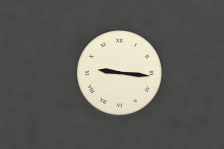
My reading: 9:16
